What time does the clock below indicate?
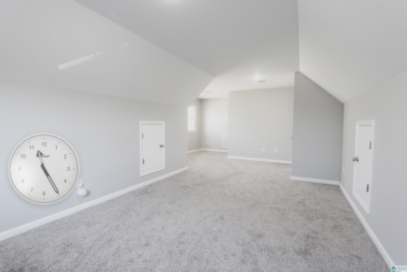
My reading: 11:25
